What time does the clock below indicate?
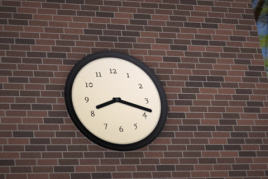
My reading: 8:18
